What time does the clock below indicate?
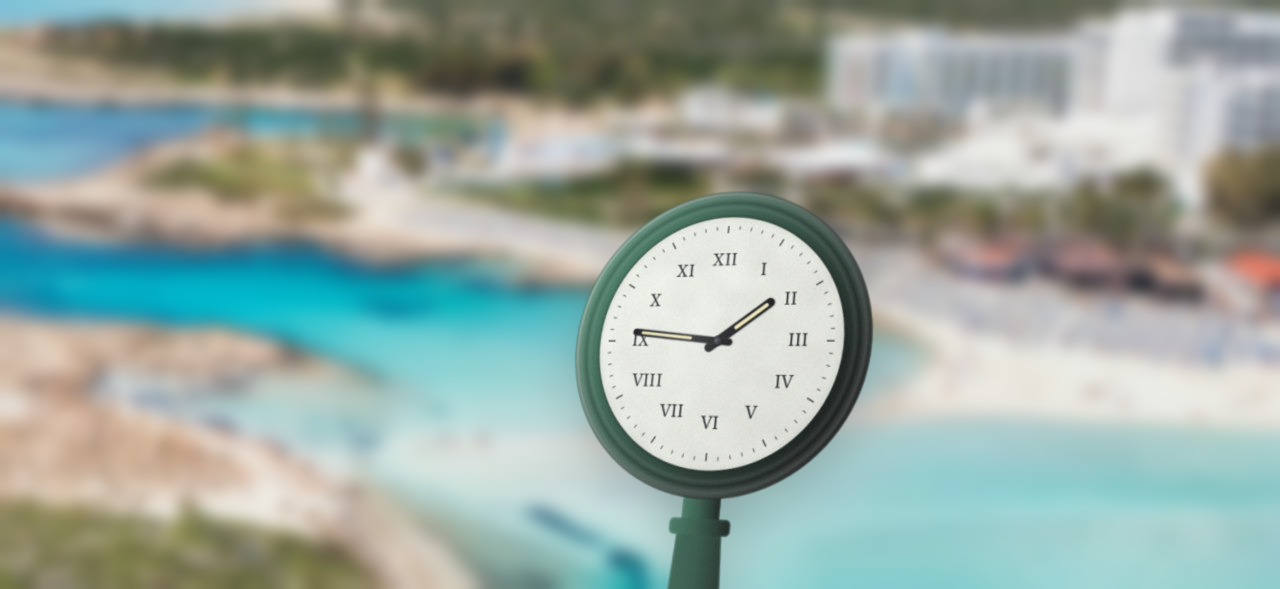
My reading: 1:46
